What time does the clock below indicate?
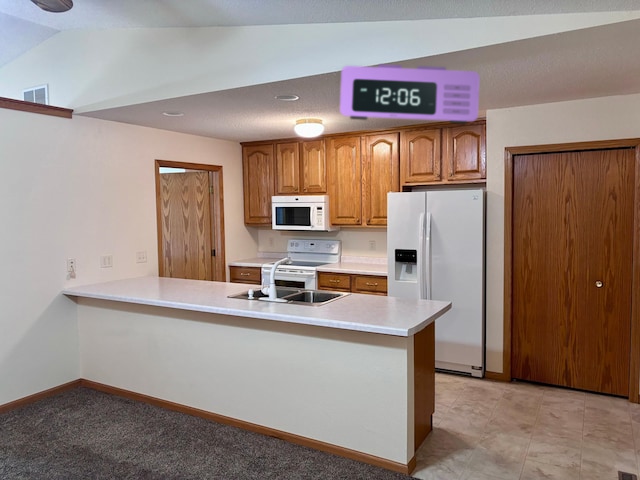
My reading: 12:06
